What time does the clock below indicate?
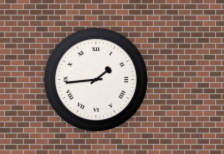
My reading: 1:44
